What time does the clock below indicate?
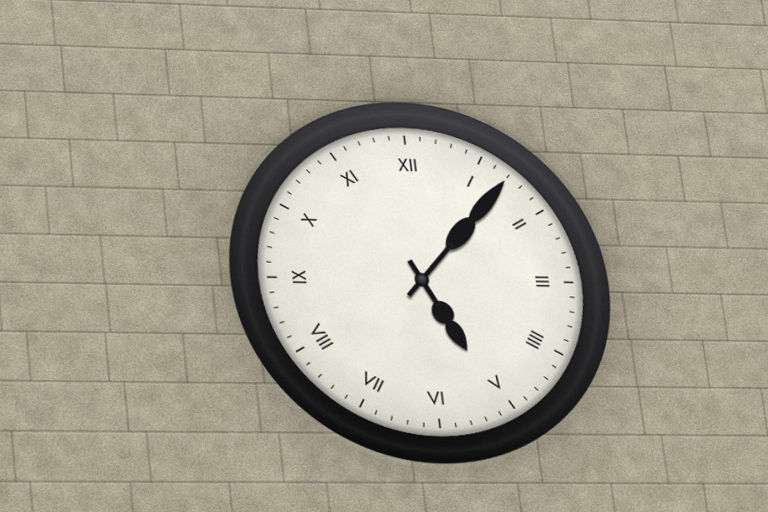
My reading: 5:07
